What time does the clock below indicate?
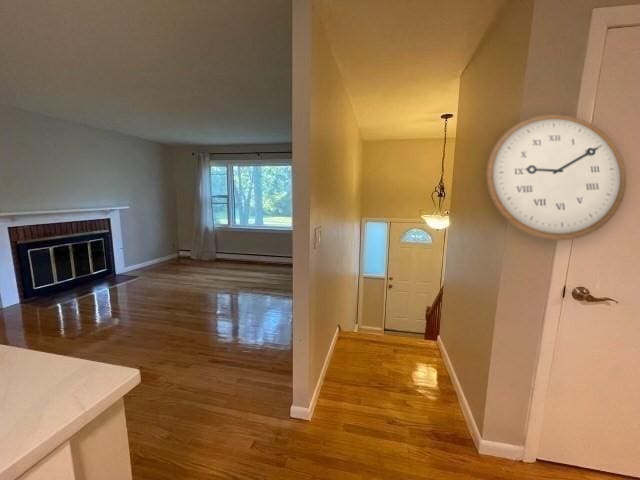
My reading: 9:10
